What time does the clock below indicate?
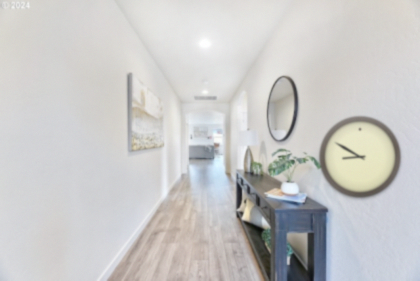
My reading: 8:50
